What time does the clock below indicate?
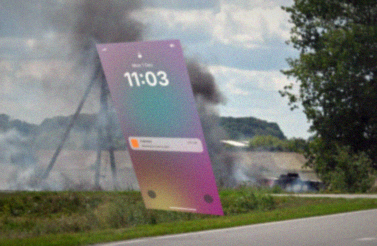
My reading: 11:03
